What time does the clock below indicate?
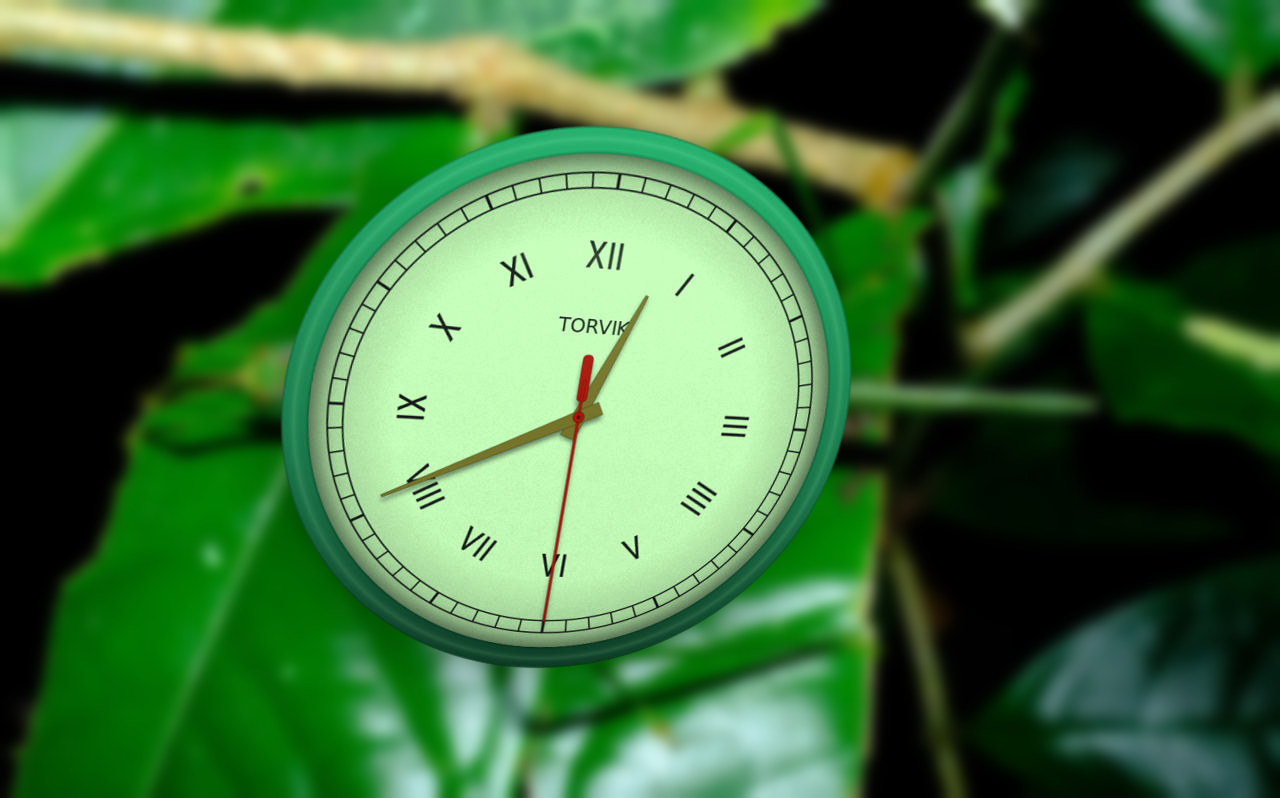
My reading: 12:40:30
